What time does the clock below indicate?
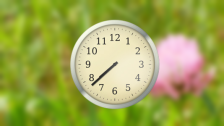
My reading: 7:38
